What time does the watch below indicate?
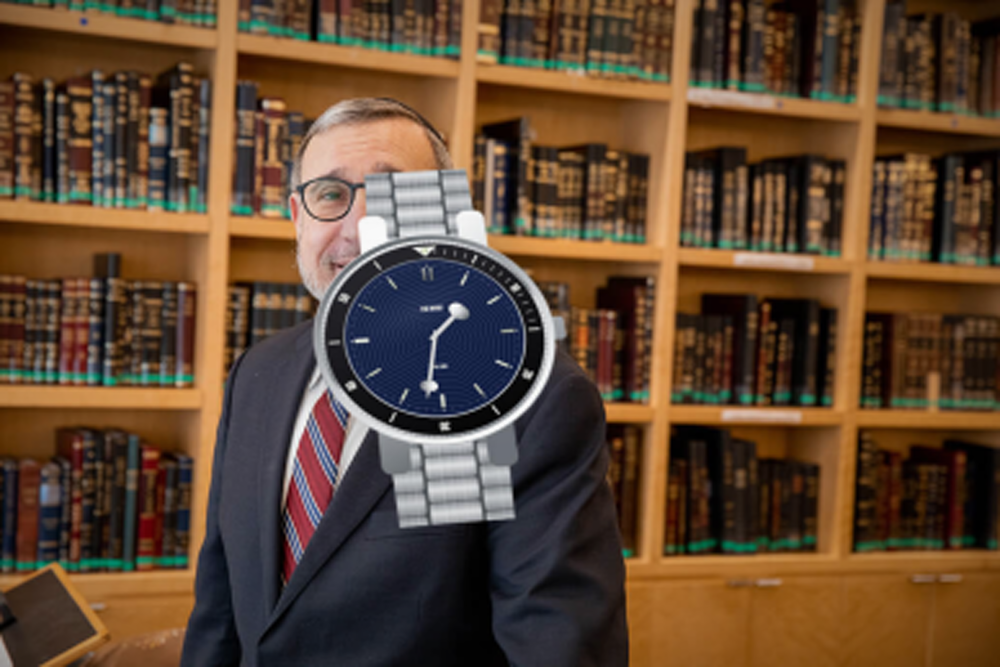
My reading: 1:32
